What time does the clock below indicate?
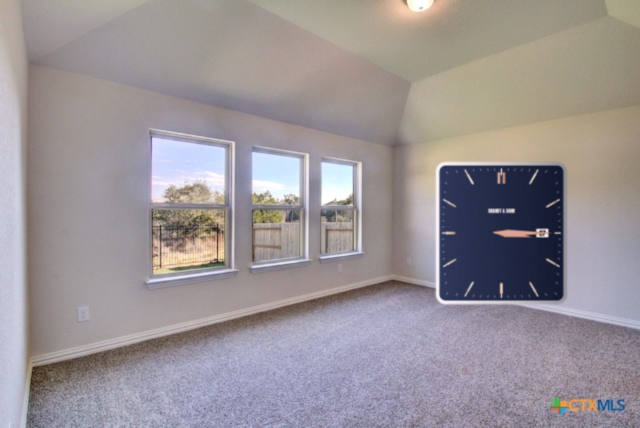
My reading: 3:15
